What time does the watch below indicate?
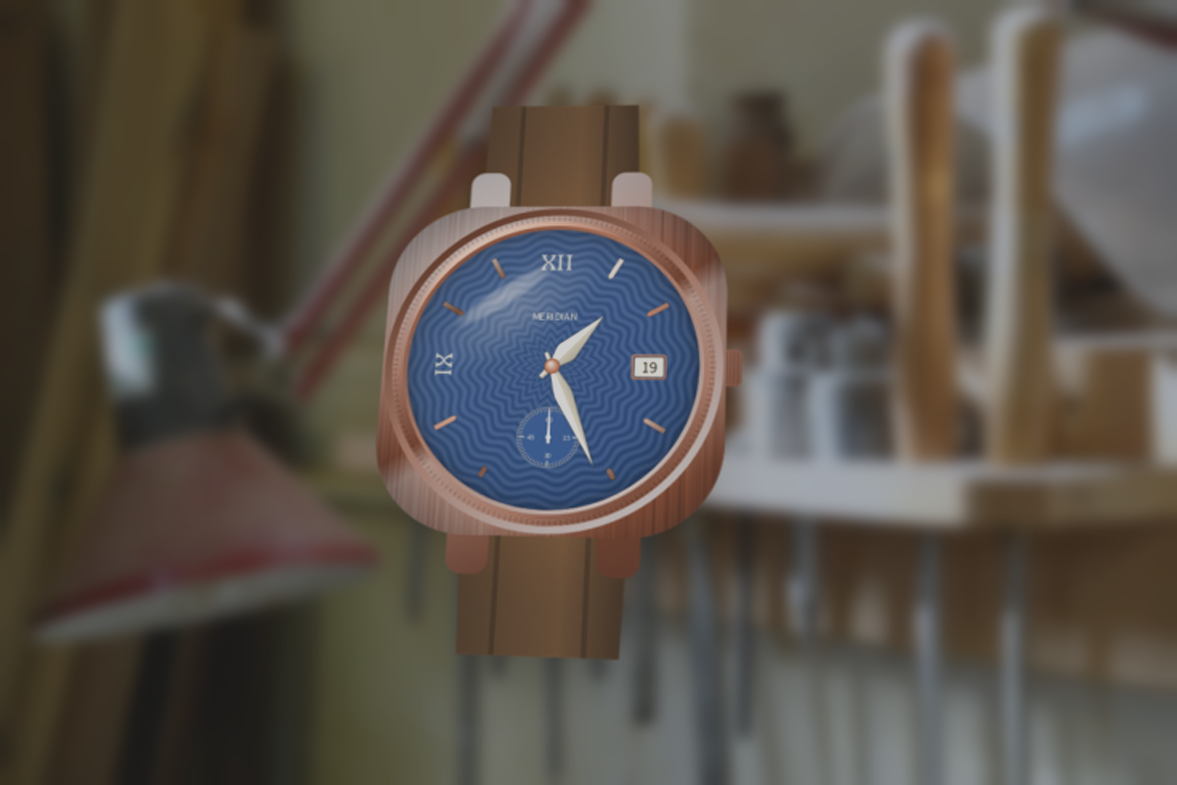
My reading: 1:26
